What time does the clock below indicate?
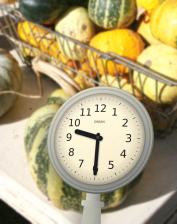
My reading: 9:30
